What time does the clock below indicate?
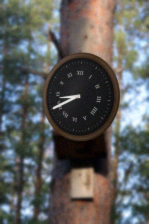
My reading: 8:40
